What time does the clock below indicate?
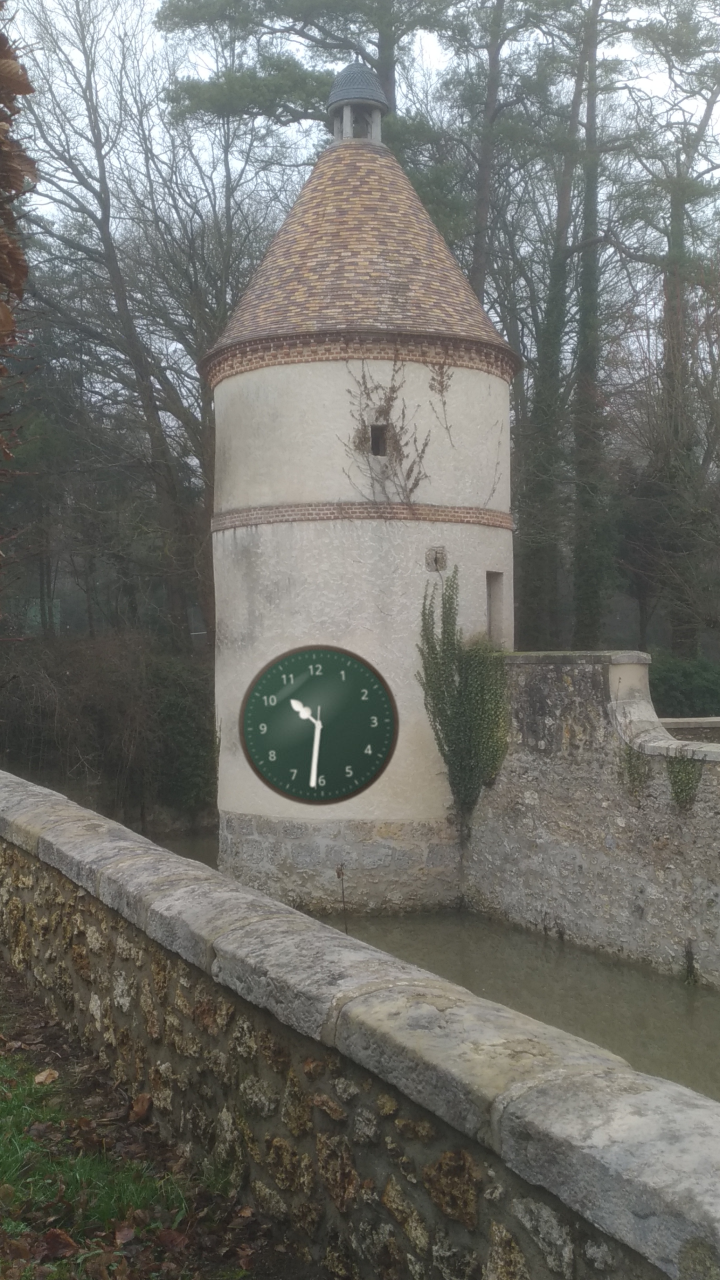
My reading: 10:31:31
